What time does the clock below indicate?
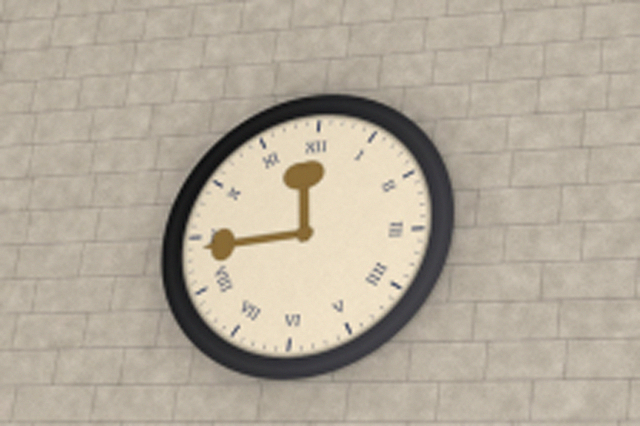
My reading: 11:44
